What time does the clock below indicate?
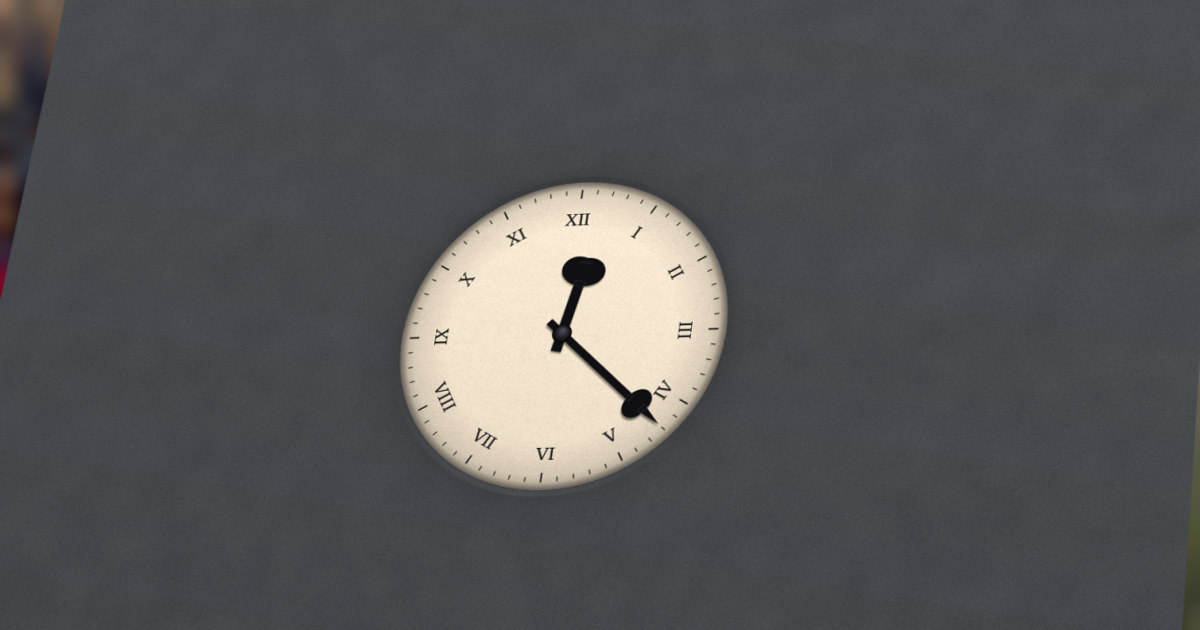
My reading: 12:22
